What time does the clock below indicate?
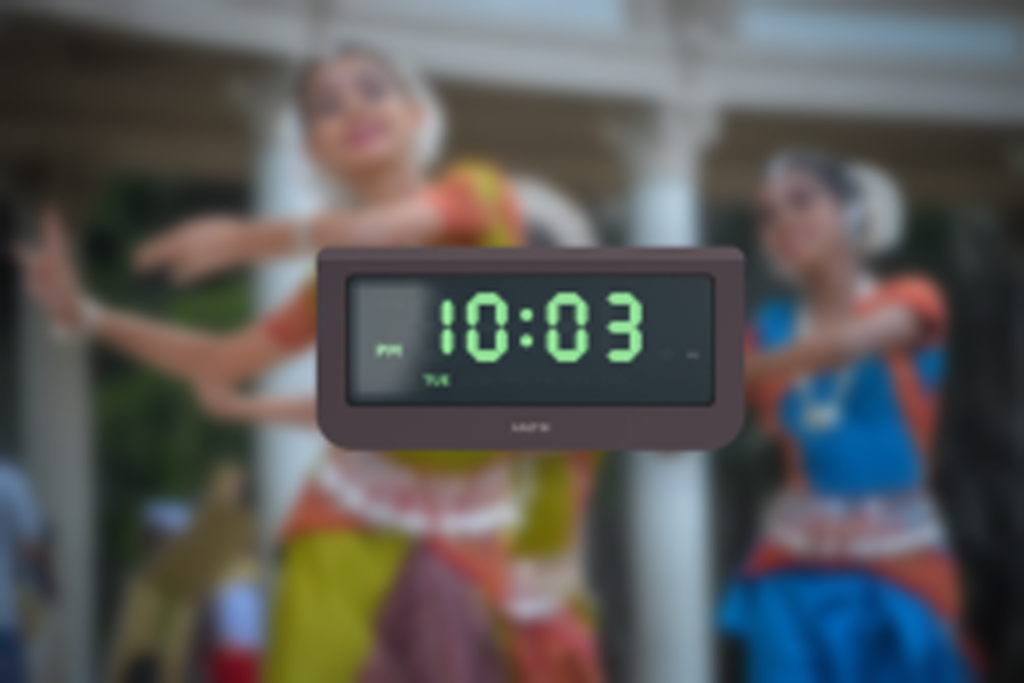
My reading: 10:03
